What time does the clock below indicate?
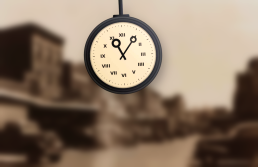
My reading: 11:06
